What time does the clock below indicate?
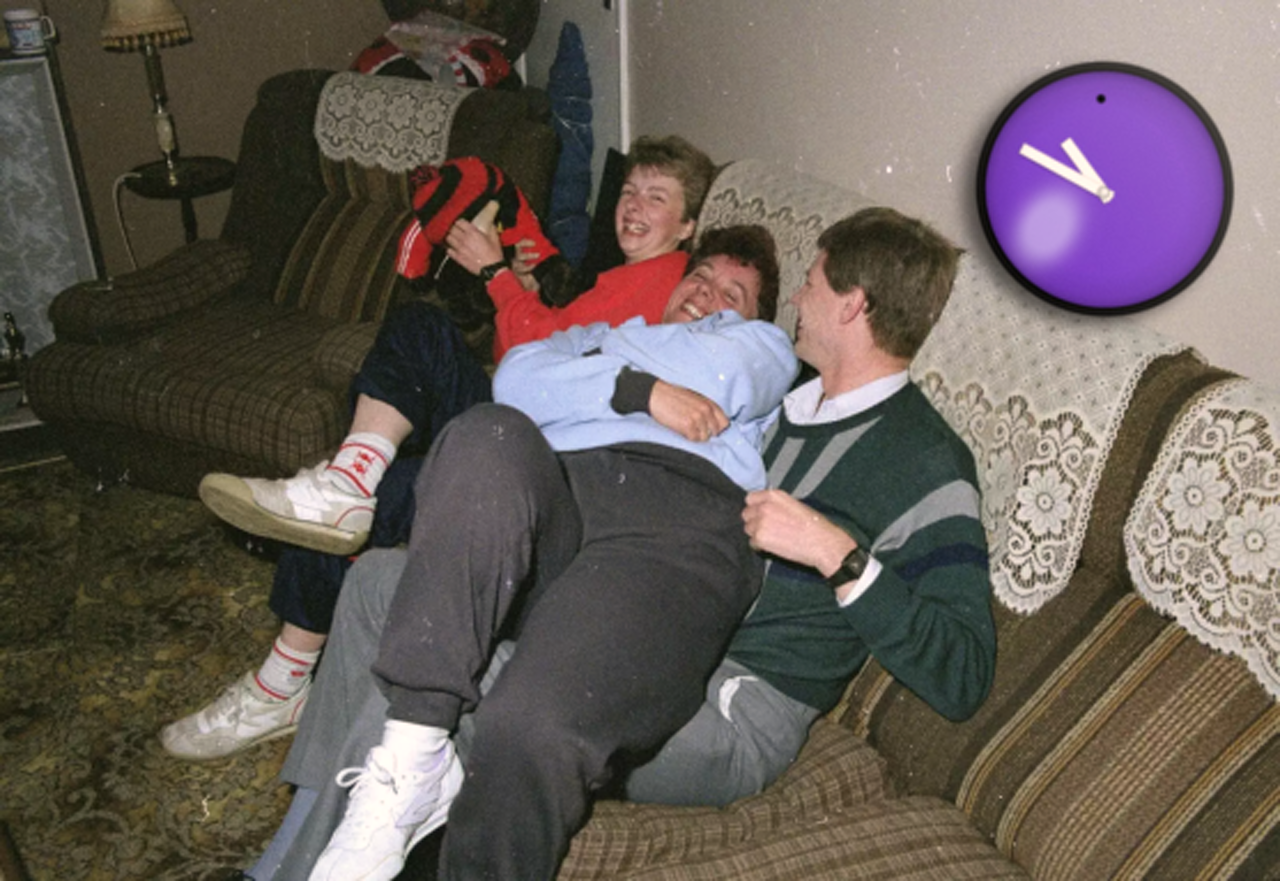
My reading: 10:50
